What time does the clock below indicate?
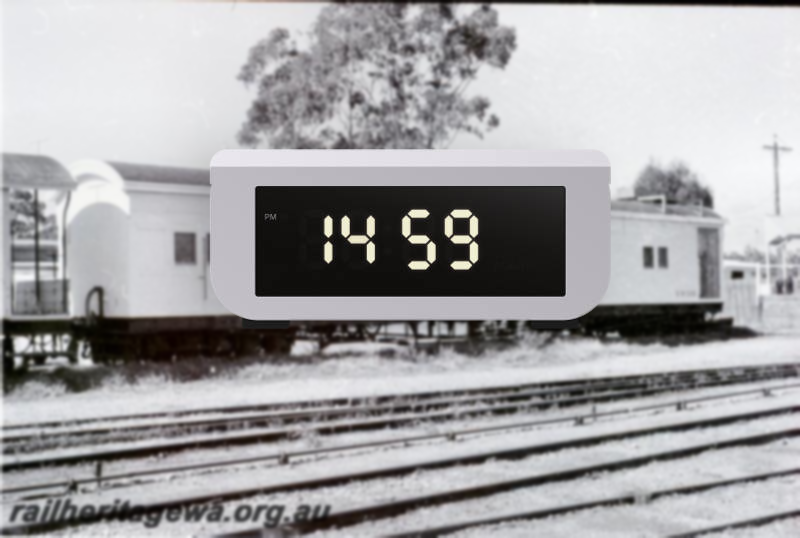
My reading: 14:59
